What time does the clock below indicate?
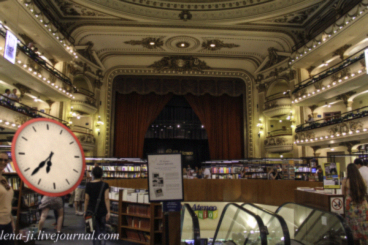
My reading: 6:38
